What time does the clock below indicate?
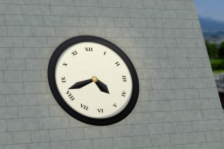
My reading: 4:42
